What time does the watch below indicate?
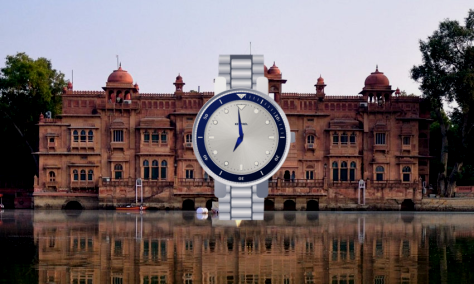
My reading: 6:59
